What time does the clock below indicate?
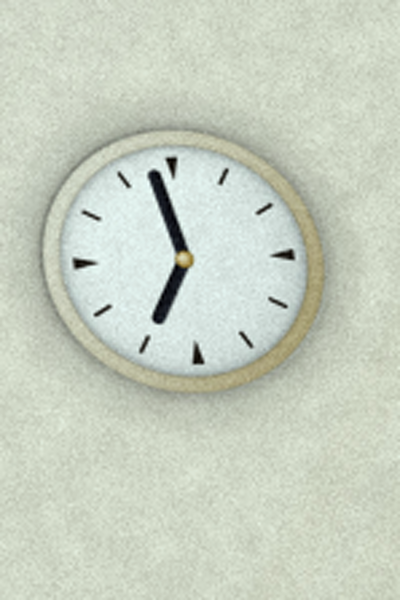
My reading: 6:58
